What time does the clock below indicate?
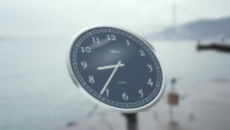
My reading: 8:36
